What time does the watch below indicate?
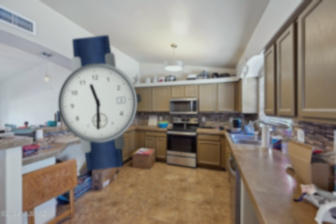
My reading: 11:31
